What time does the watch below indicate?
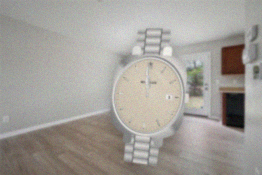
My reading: 11:59
